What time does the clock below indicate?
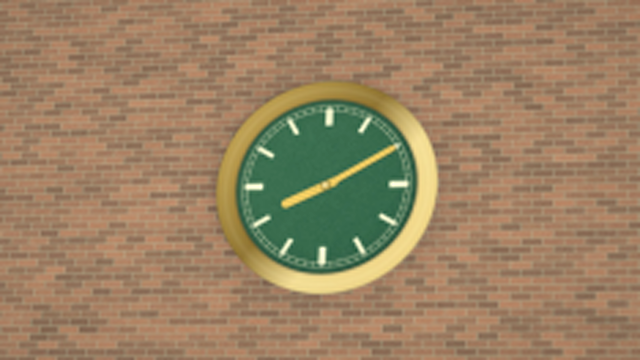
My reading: 8:10
